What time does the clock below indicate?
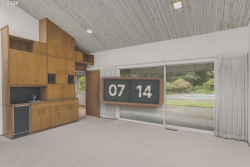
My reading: 7:14
